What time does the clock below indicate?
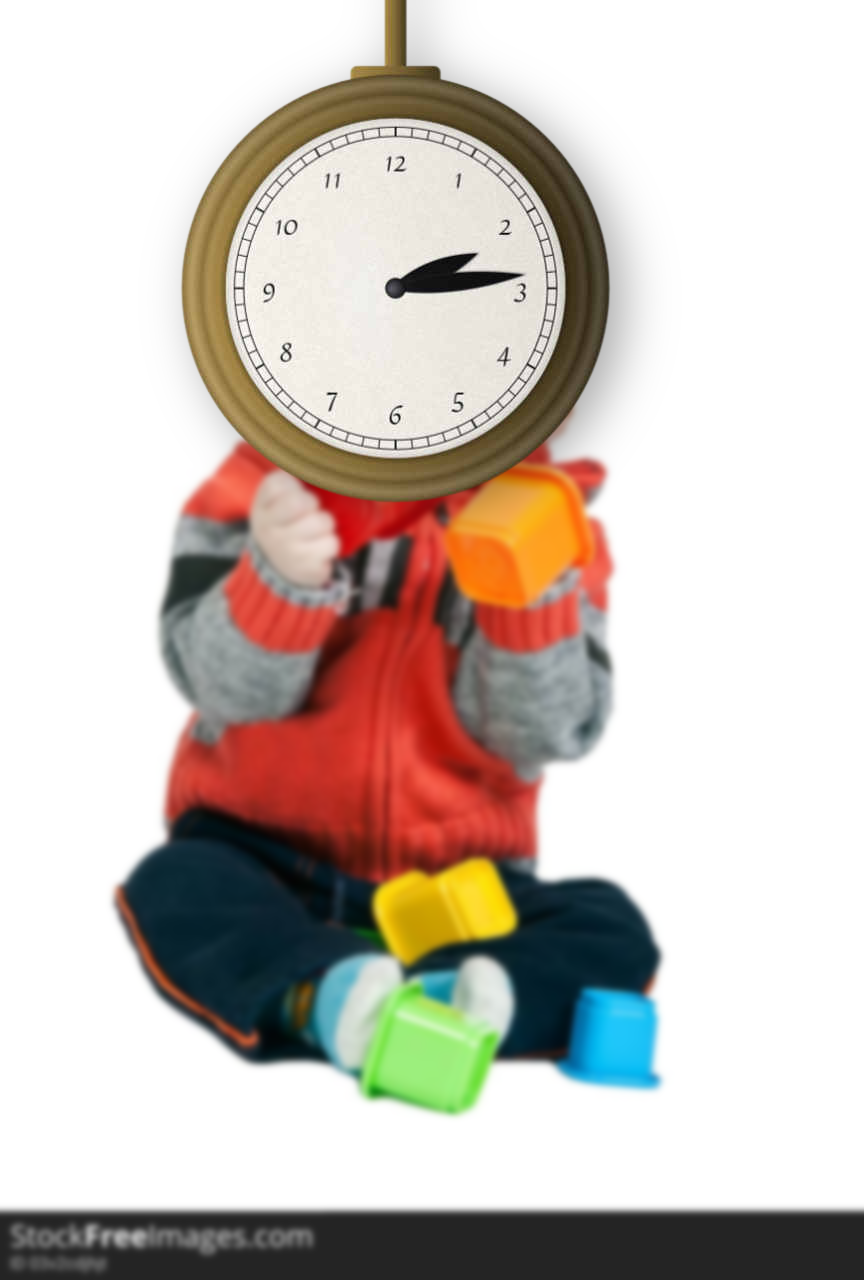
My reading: 2:14
